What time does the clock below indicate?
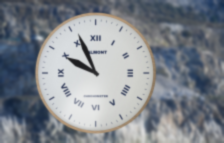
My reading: 9:56
